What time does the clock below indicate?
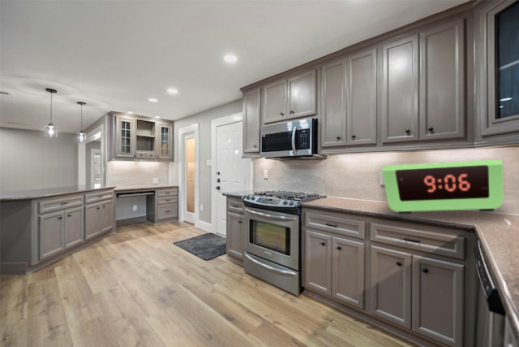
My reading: 9:06
